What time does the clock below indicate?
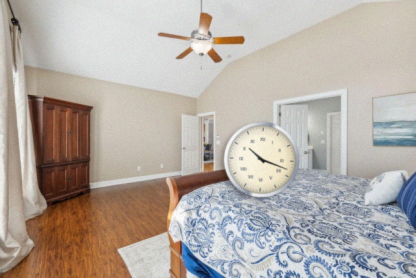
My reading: 10:18
